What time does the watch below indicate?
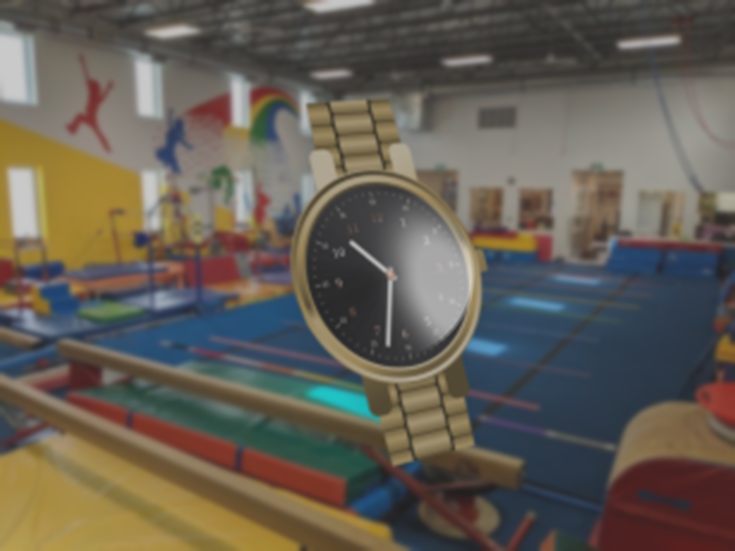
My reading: 10:33
